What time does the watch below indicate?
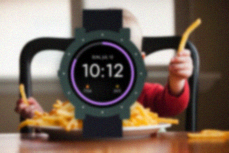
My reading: 10:12
